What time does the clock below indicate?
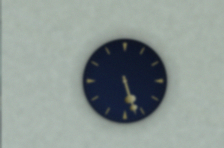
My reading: 5:27
